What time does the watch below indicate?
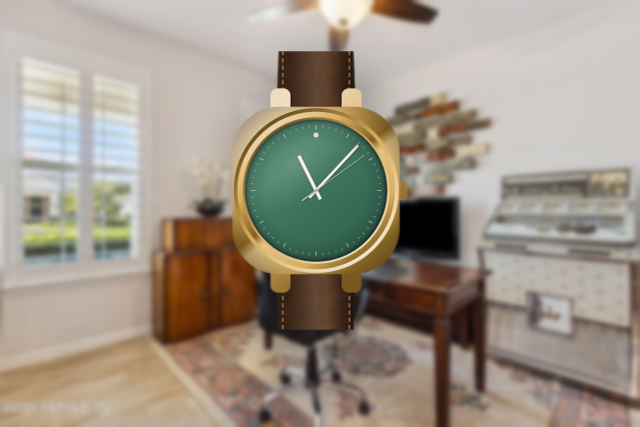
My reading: 11:07:09
